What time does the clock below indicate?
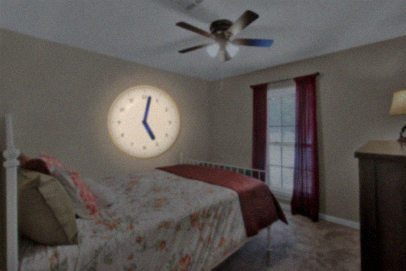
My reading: 5:02
